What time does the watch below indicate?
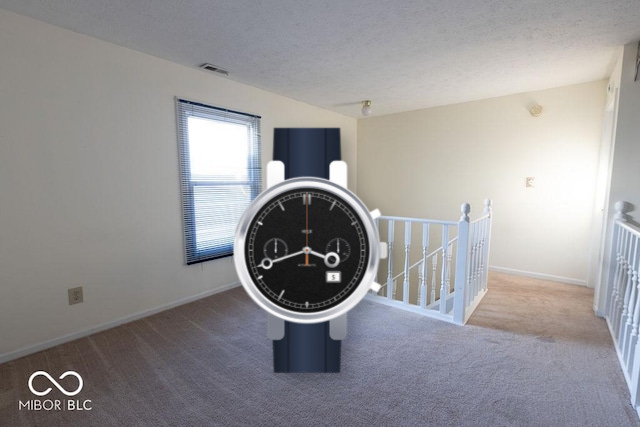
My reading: 3:42
